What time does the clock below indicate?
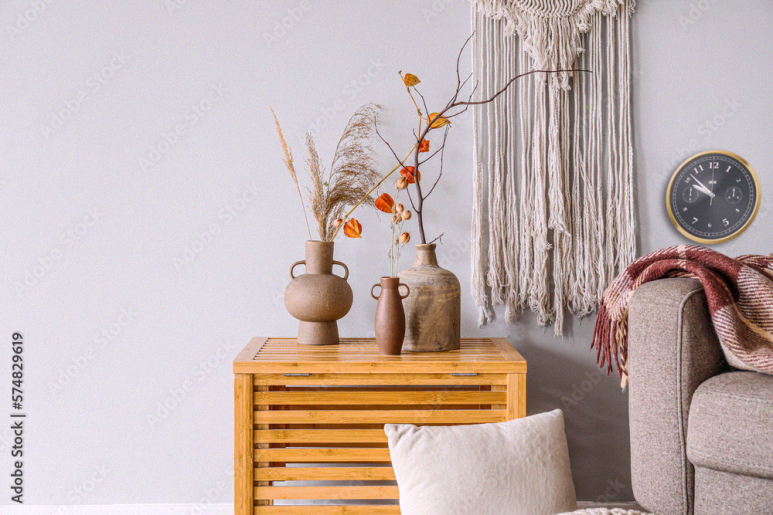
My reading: 9:52
